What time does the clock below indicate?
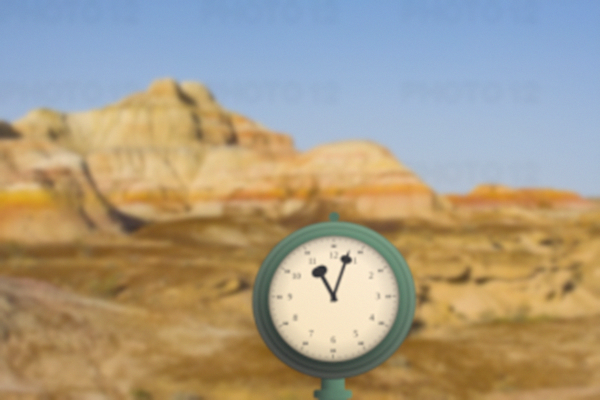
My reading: 11:03
